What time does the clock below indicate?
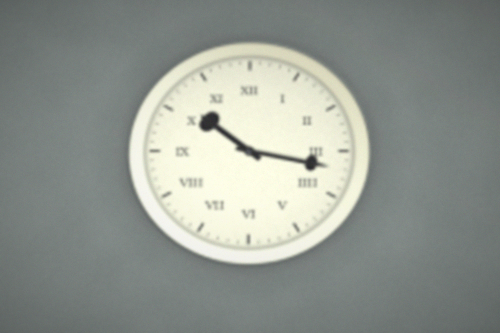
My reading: 10:17
